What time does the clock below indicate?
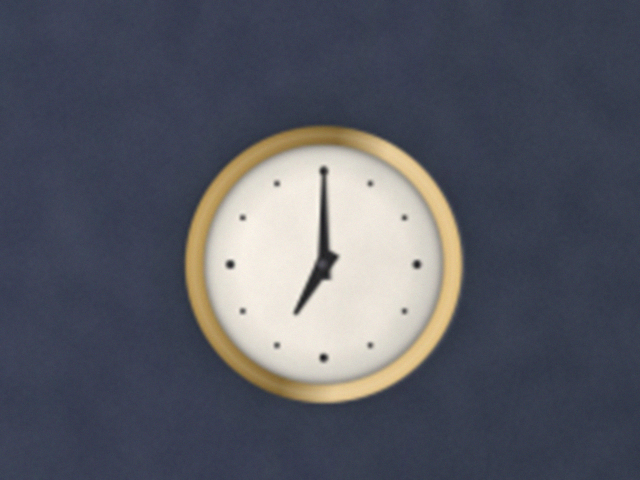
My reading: 7:00
